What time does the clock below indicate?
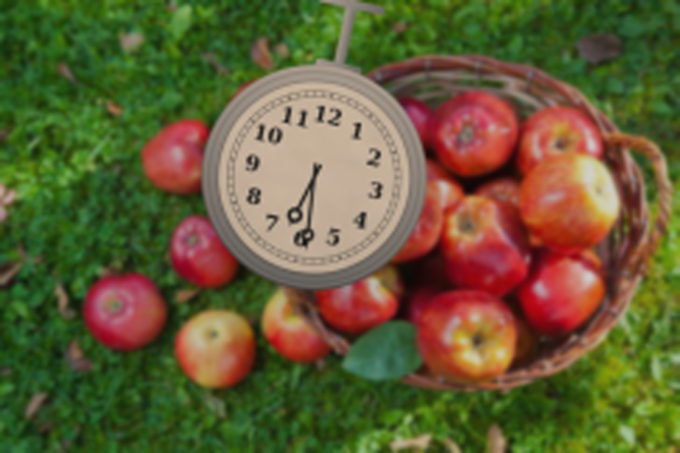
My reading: 6:29
